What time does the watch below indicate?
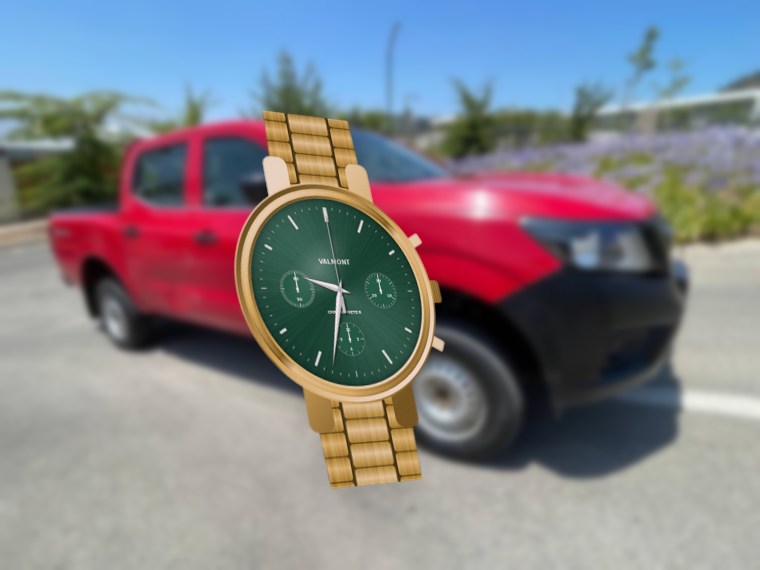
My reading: 9:33
